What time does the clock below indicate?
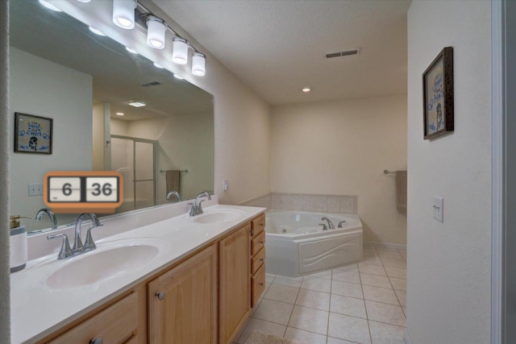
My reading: 6:36
